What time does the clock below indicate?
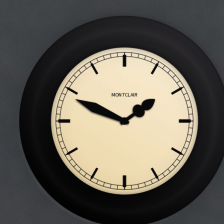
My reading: 1:49
